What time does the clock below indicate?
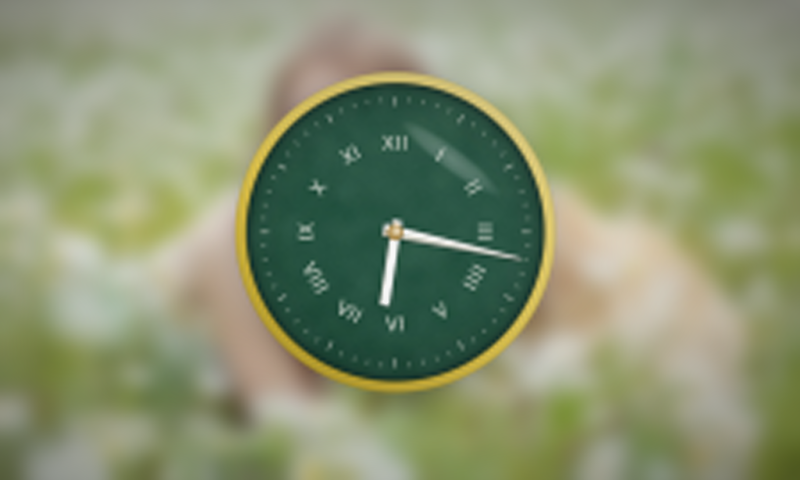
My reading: 6:17
